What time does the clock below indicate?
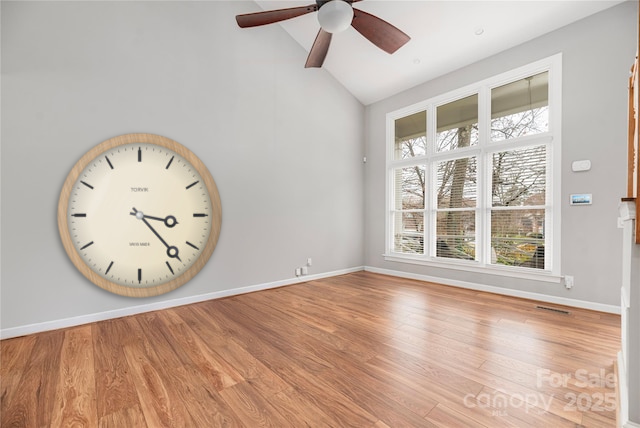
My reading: 3:23
